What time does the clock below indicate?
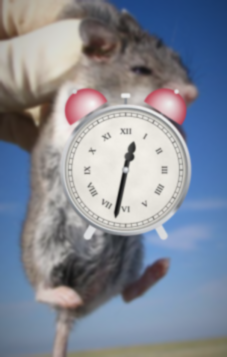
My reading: 12:32
